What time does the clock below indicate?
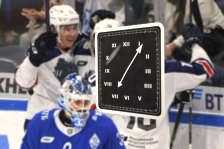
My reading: 7:06
